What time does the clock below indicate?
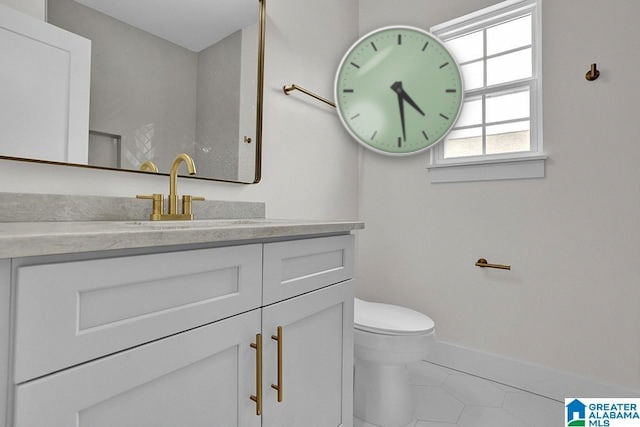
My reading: 4:29
